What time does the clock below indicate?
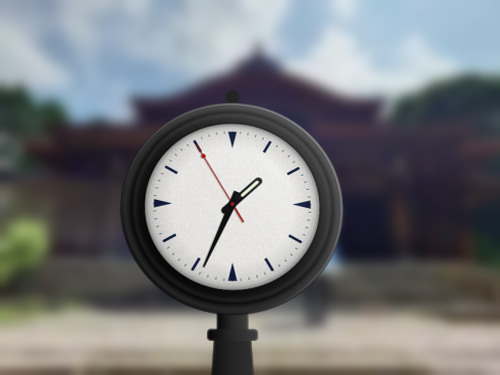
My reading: 1:33:55
